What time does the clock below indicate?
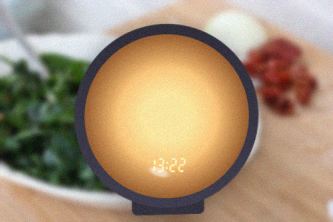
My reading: 13:22
